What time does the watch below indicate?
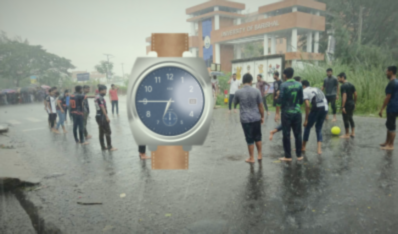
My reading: 6:45
